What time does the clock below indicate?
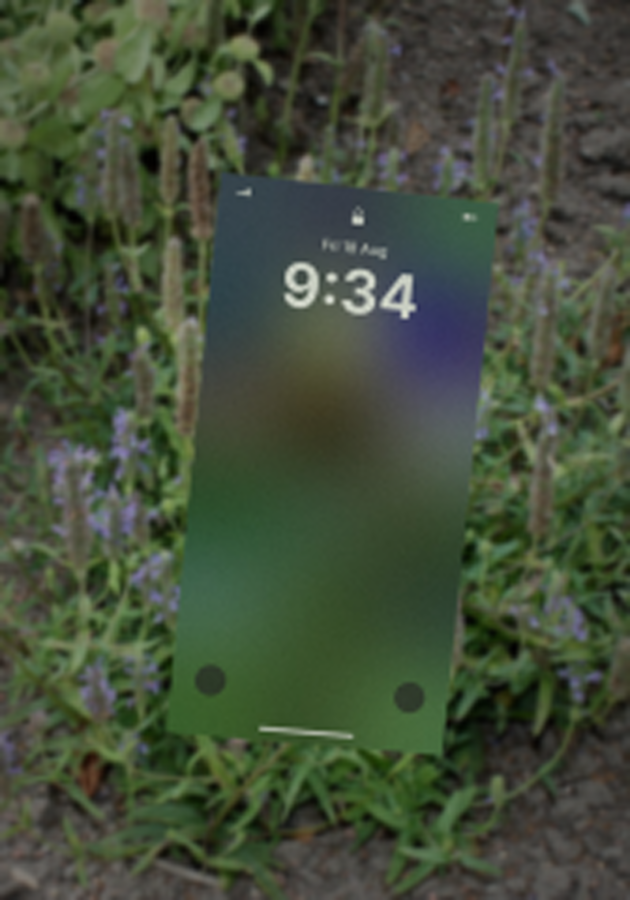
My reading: 9:34
